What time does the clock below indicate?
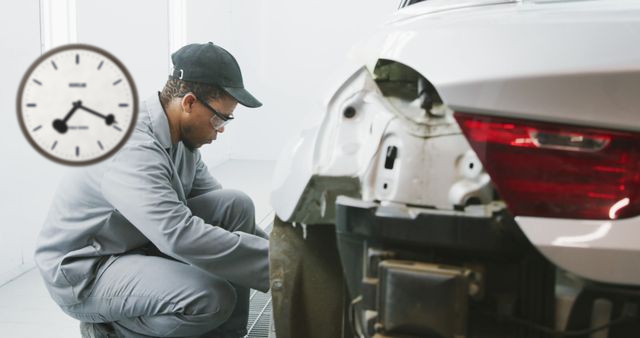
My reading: 7:19
